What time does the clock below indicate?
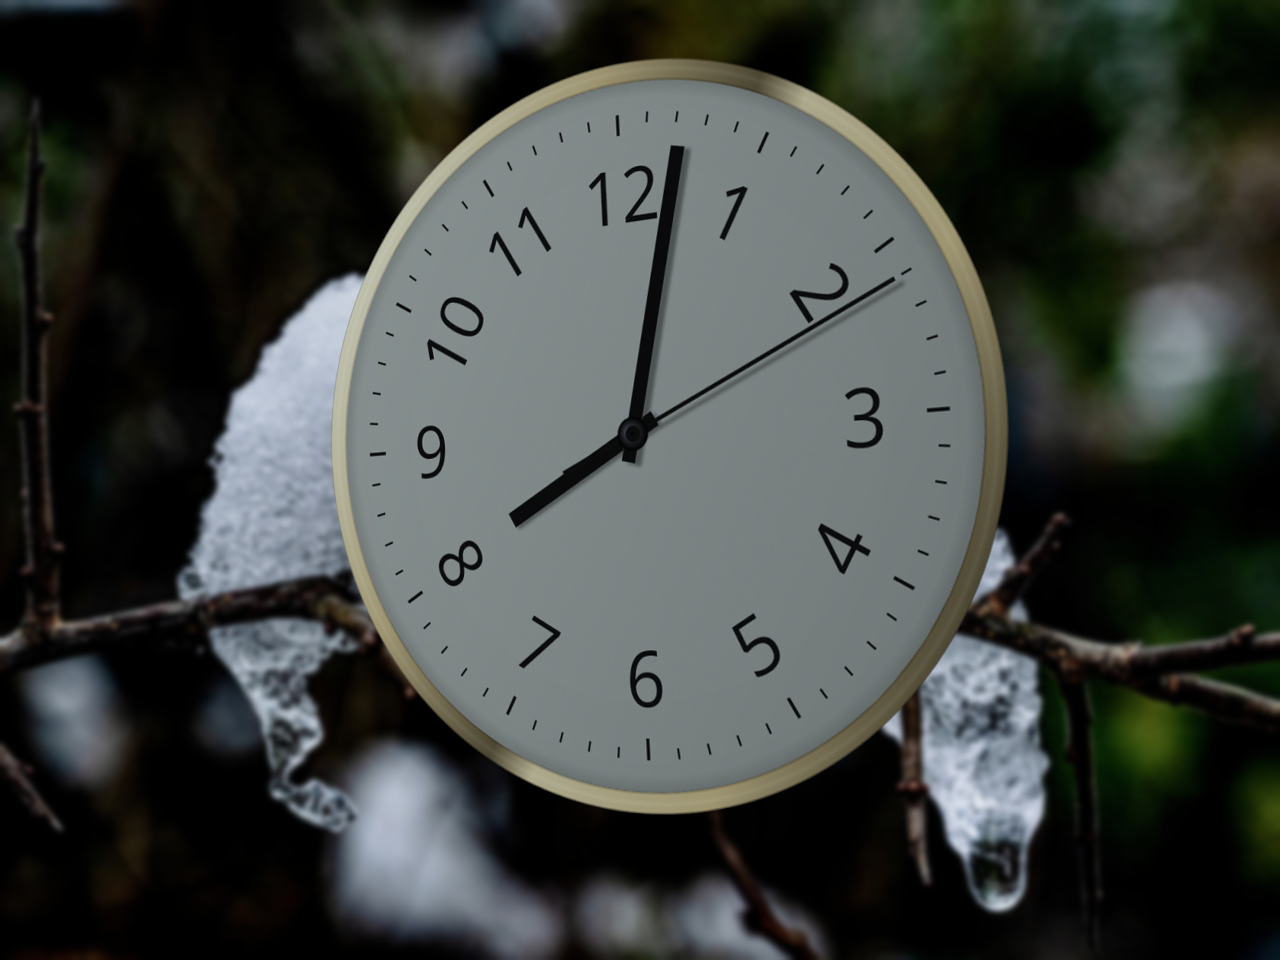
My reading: 8:02:11
